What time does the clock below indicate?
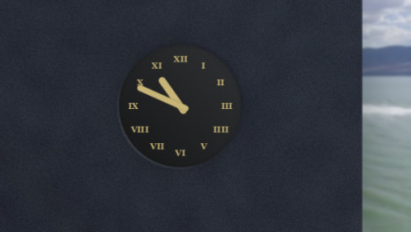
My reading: 10:49
